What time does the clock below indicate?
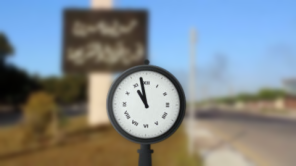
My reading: 10:58
